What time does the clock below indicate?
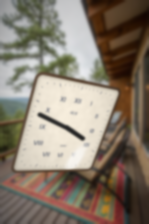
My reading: 3:48
